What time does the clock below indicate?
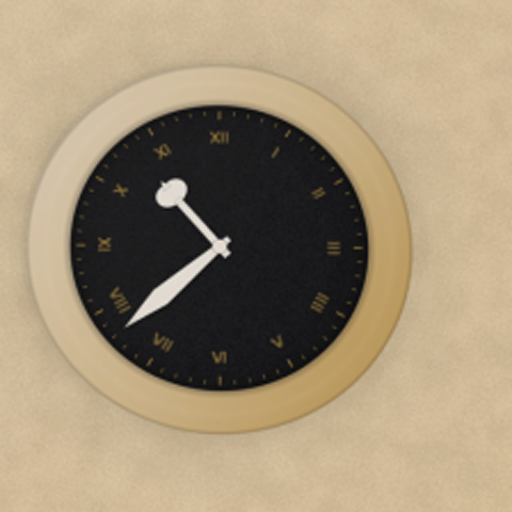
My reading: 10:38
